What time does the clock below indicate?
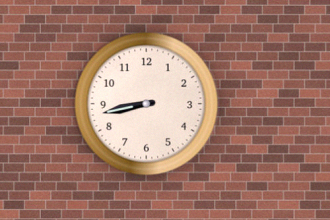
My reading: 8:43
